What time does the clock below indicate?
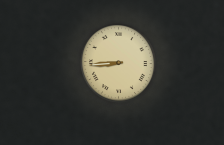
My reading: 8:44
